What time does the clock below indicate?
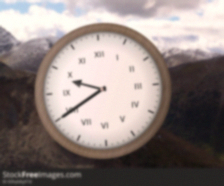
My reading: 9:40
